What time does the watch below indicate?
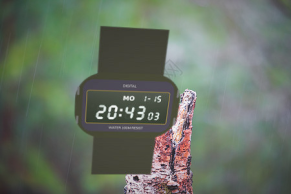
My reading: 20:43:03
